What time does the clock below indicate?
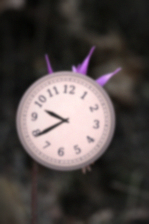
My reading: 9:39
